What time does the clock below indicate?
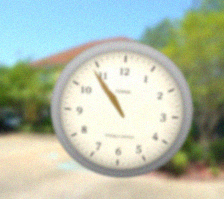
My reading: 10:54
